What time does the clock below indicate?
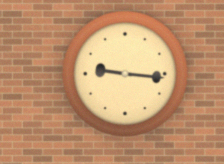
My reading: 9:16
